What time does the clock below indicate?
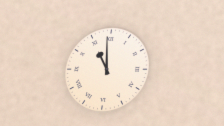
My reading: 10:59
